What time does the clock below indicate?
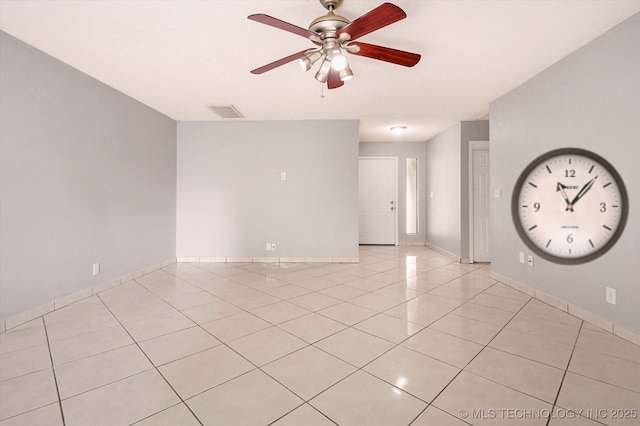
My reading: 11:07
